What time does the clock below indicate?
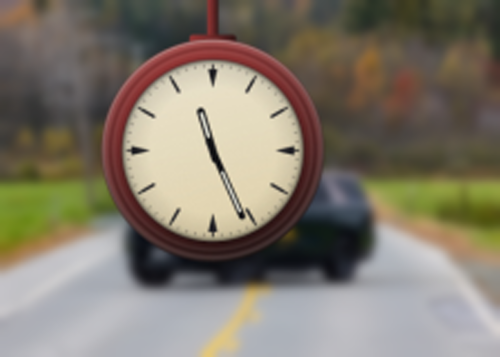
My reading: 11:26
